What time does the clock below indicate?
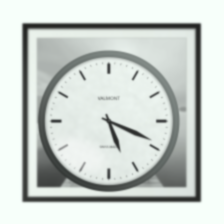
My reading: 5:19
